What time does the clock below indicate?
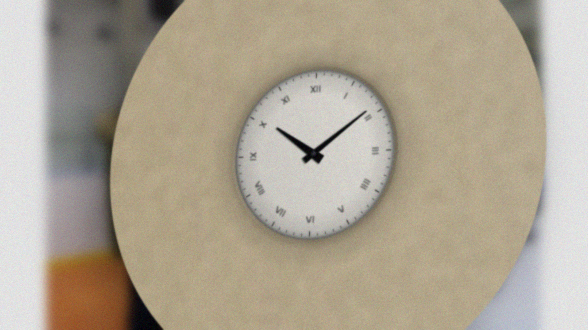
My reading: 10:09
